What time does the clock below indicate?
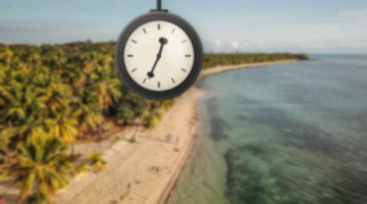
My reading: 12:34
